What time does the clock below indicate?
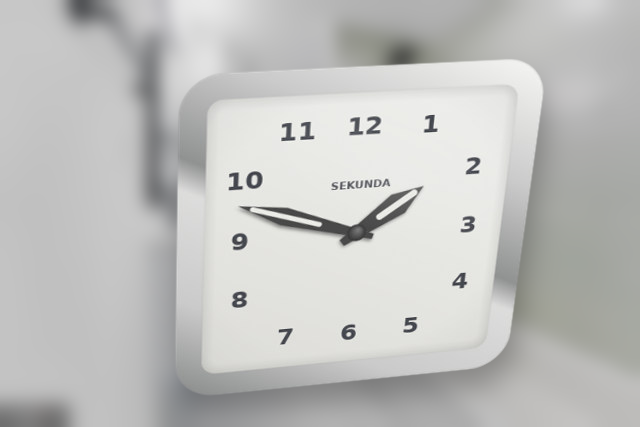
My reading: 1:48
